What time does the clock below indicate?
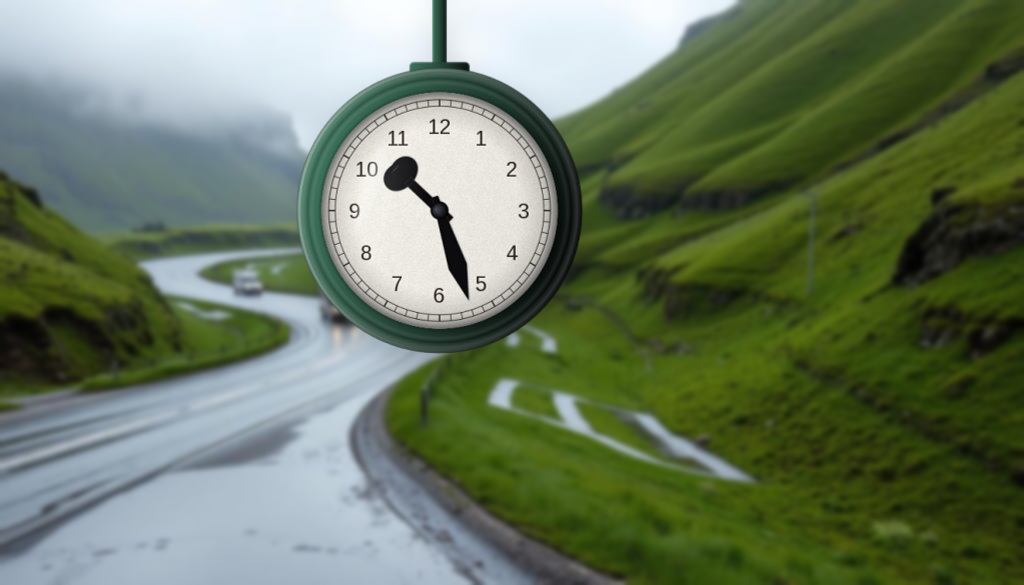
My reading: 10:27
